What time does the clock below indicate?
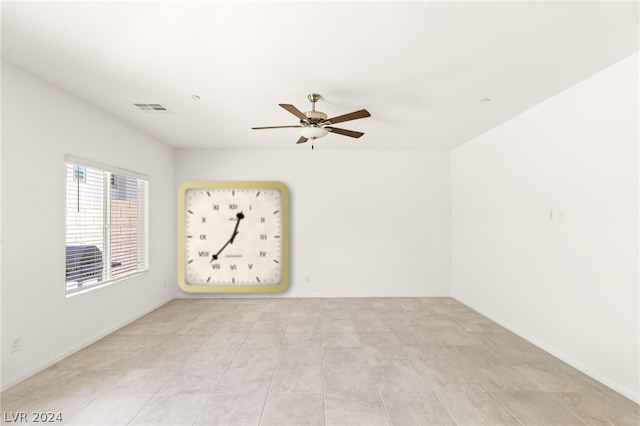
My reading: 12:37
